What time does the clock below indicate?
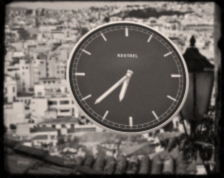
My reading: 6:38
